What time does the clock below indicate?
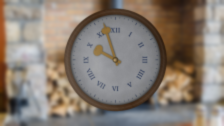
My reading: 9:57
